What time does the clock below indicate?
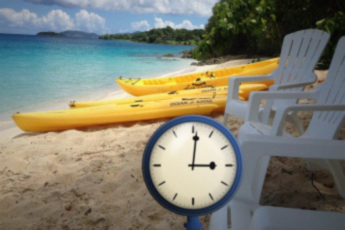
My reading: 3:01
